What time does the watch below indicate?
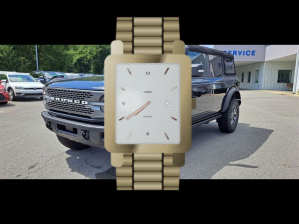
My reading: 7:39
